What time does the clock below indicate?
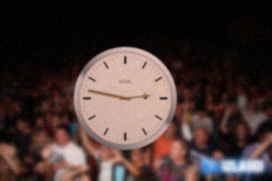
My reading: 2:47
